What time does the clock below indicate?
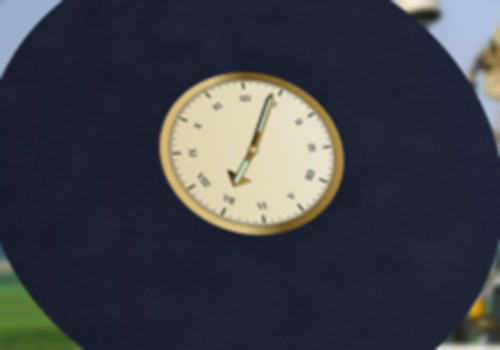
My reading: 7:04
